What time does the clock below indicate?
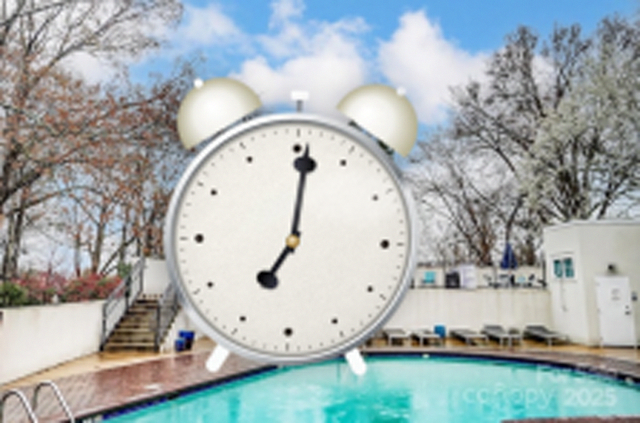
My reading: 7:01
